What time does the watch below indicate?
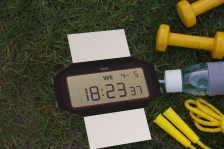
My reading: 18:23:37
